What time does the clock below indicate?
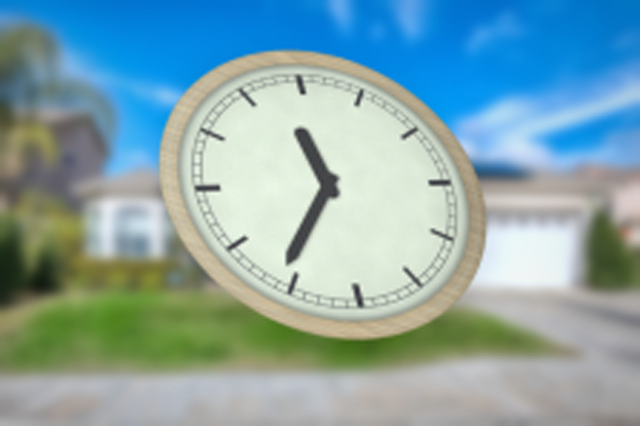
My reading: 11:36
